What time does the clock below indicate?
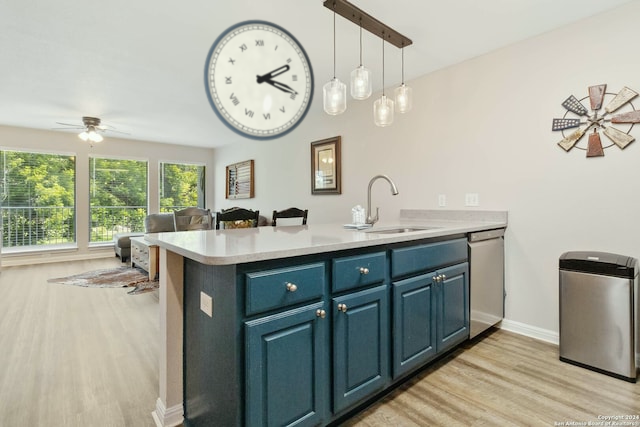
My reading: 2:19
